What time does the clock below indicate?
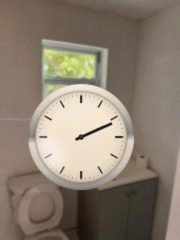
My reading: 2:11
